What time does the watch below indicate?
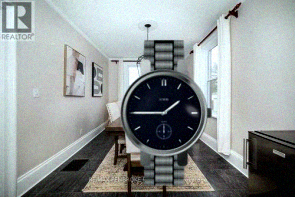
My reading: 1:45
